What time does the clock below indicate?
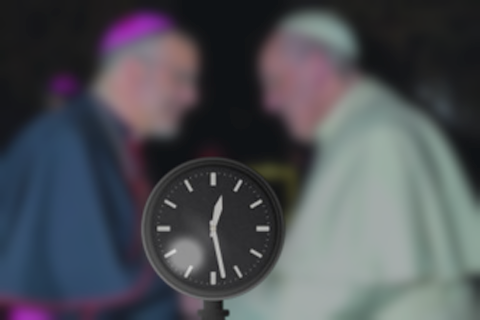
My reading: 12:28
